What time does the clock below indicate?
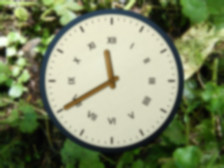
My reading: 11:40
